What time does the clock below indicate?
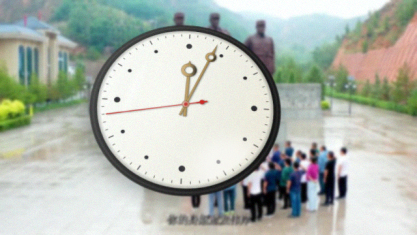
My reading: 12:03:43
